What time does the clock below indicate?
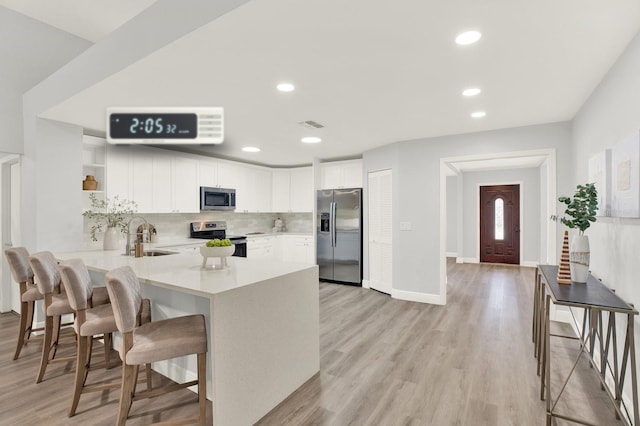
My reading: 2:05
